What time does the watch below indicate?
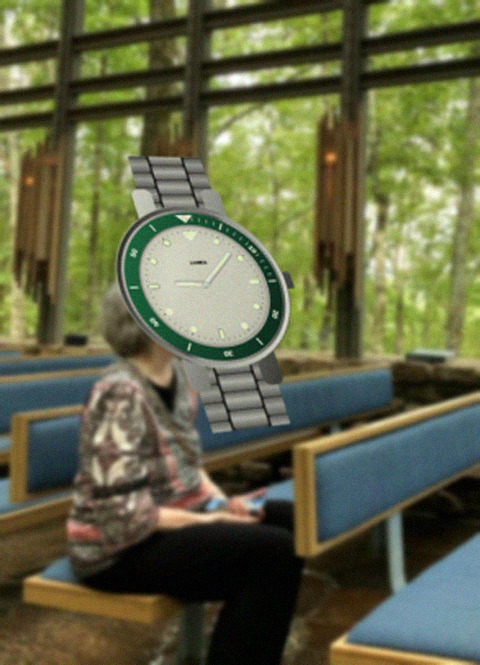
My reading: 9:08
